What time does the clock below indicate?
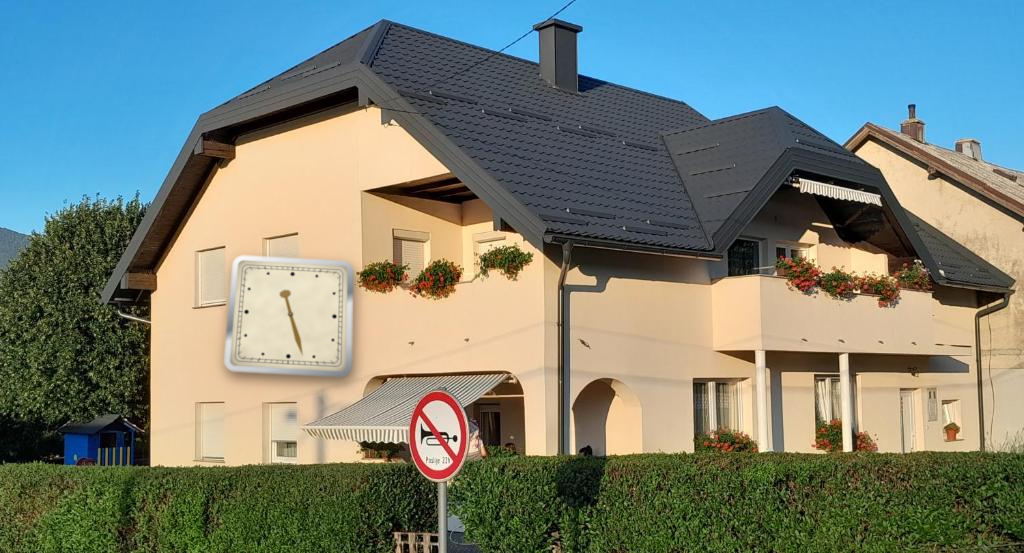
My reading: 11:27
